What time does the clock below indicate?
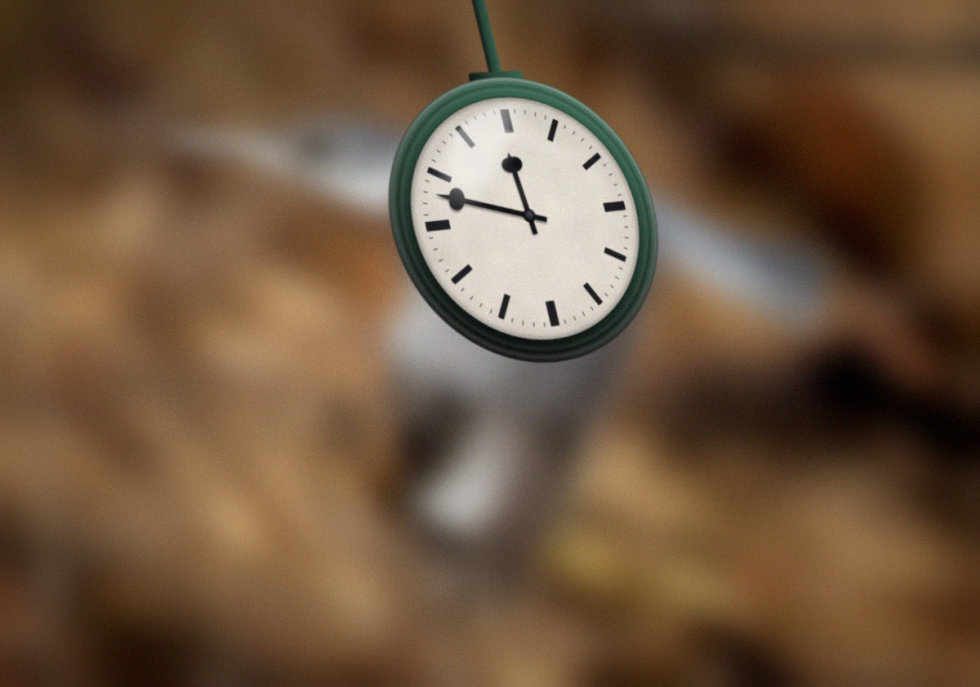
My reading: 11:48
